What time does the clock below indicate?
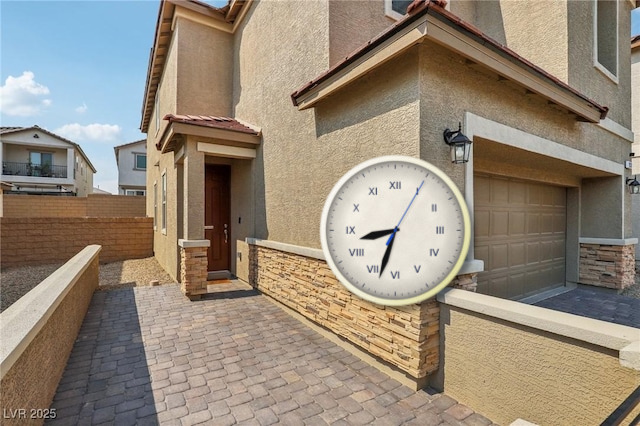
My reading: 8:33:05
